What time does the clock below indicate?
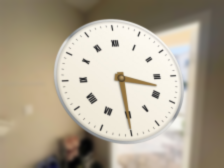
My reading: 3:30
